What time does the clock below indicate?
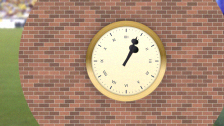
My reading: 1:04
